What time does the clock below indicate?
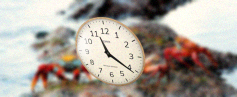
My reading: 11:21
